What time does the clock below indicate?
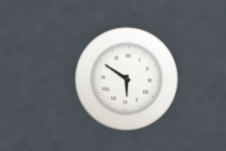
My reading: 5:50
